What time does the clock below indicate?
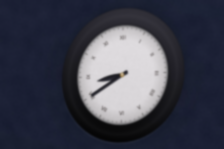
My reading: 8:40
